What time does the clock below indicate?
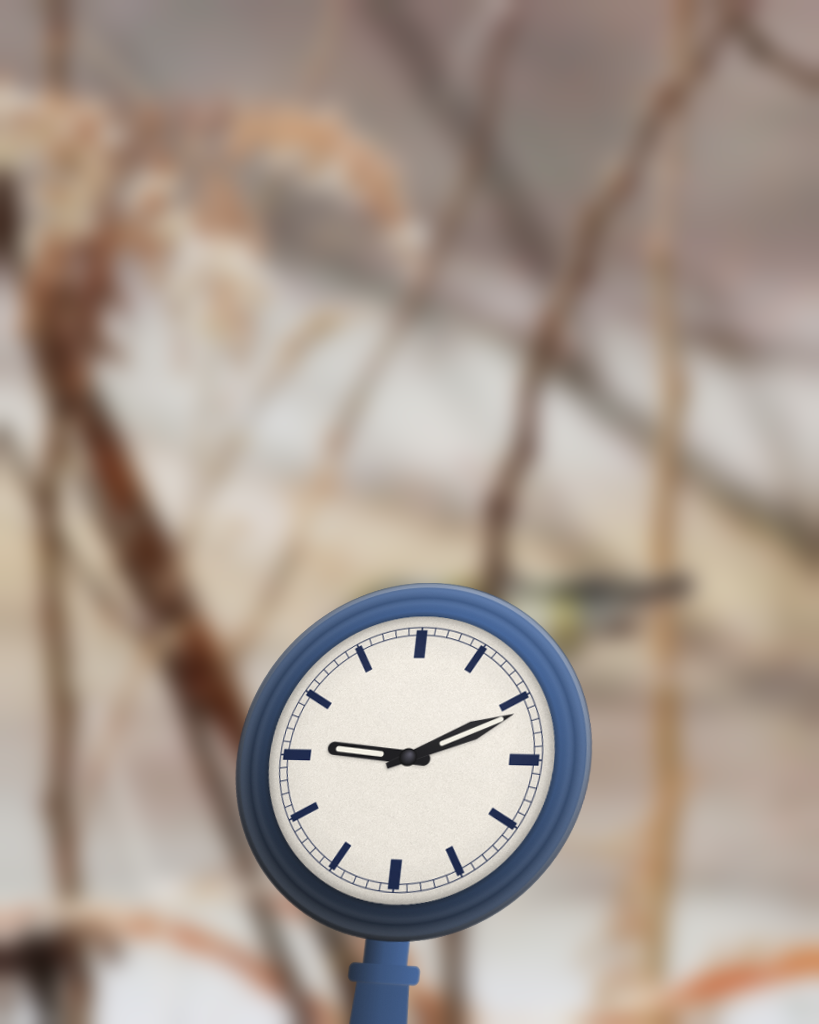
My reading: 9:11
